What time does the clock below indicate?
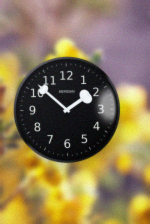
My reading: 1:52
